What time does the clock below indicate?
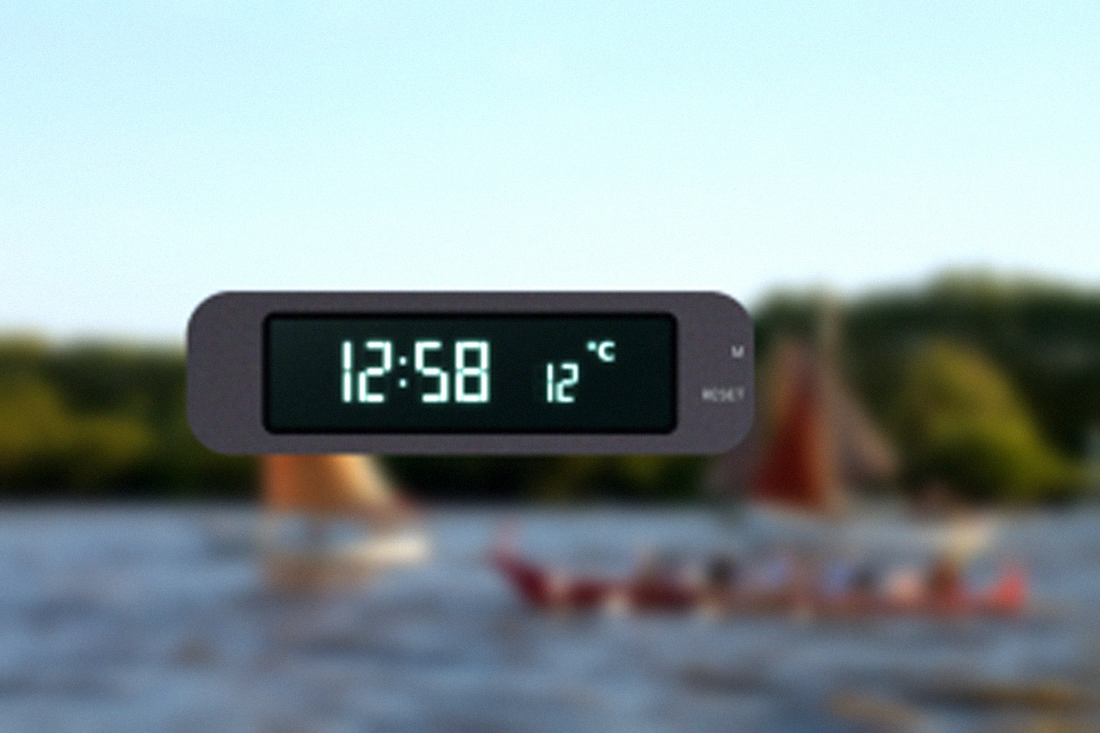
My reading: 12:58
